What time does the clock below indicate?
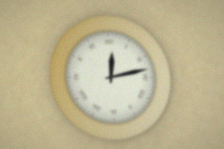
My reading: 12:13
